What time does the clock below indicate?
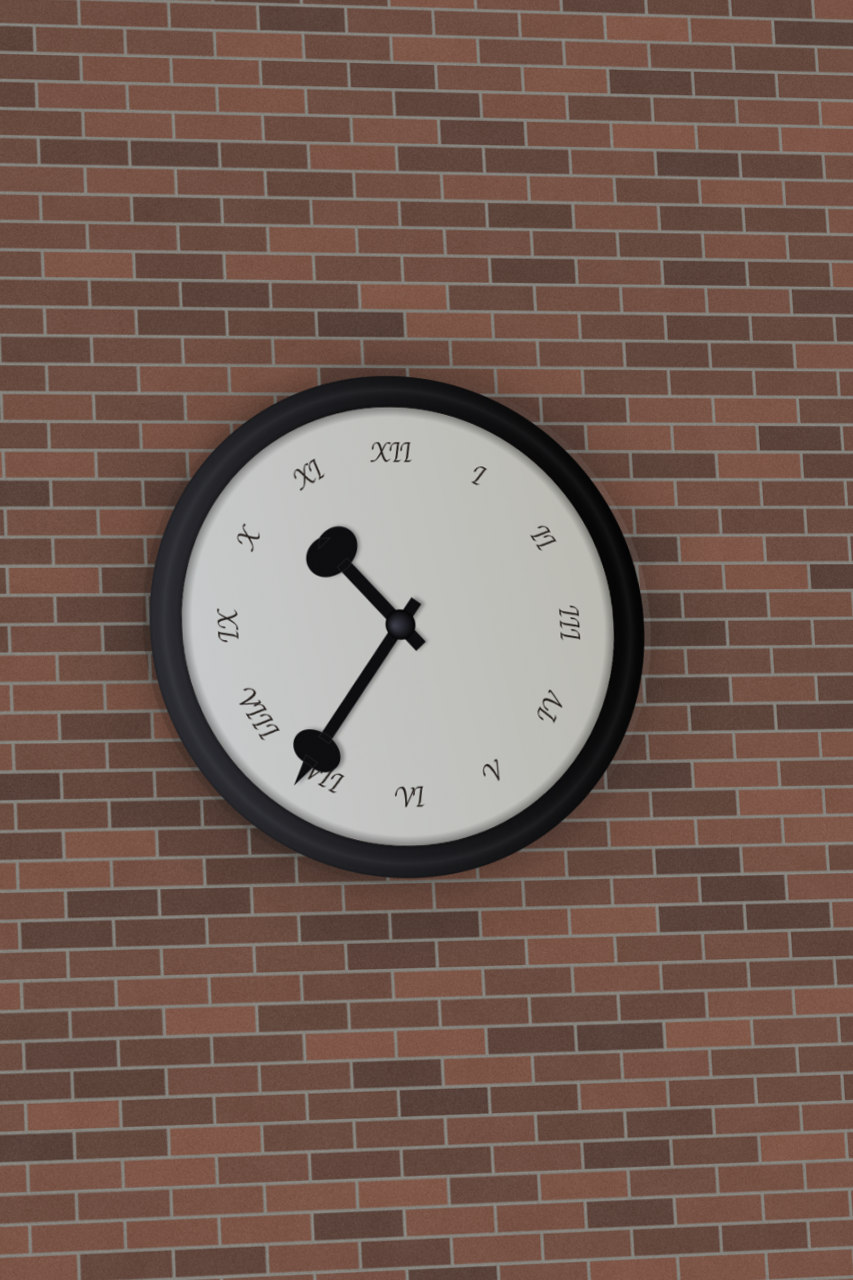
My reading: 10:36
